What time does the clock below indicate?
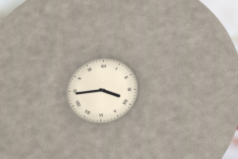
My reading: 3:44
